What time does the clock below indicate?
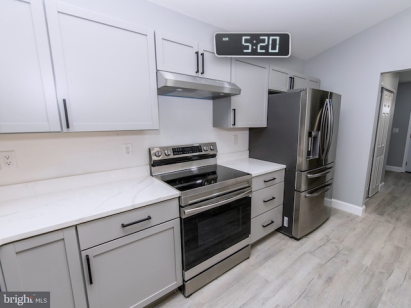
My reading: 5:20
